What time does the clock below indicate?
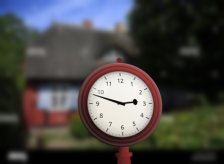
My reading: 2:48
